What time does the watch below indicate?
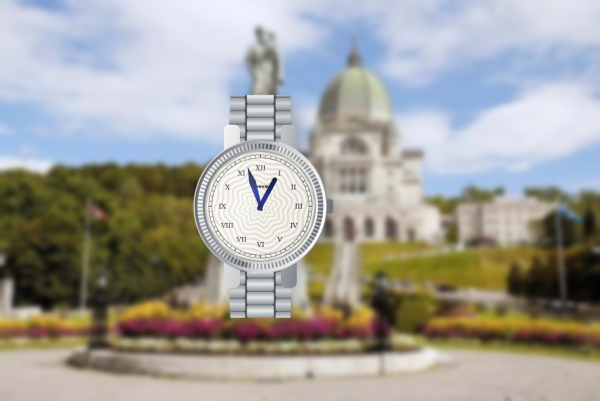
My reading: 12:57
